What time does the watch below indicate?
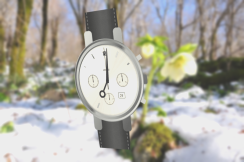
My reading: 7:01
